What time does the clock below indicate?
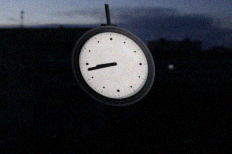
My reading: 8:43
